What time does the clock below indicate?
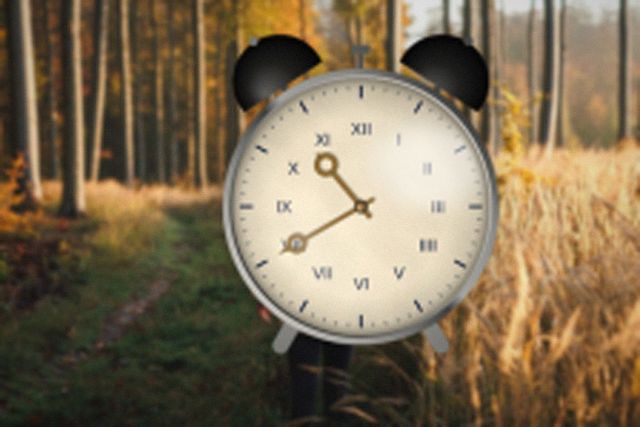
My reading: 10:40
